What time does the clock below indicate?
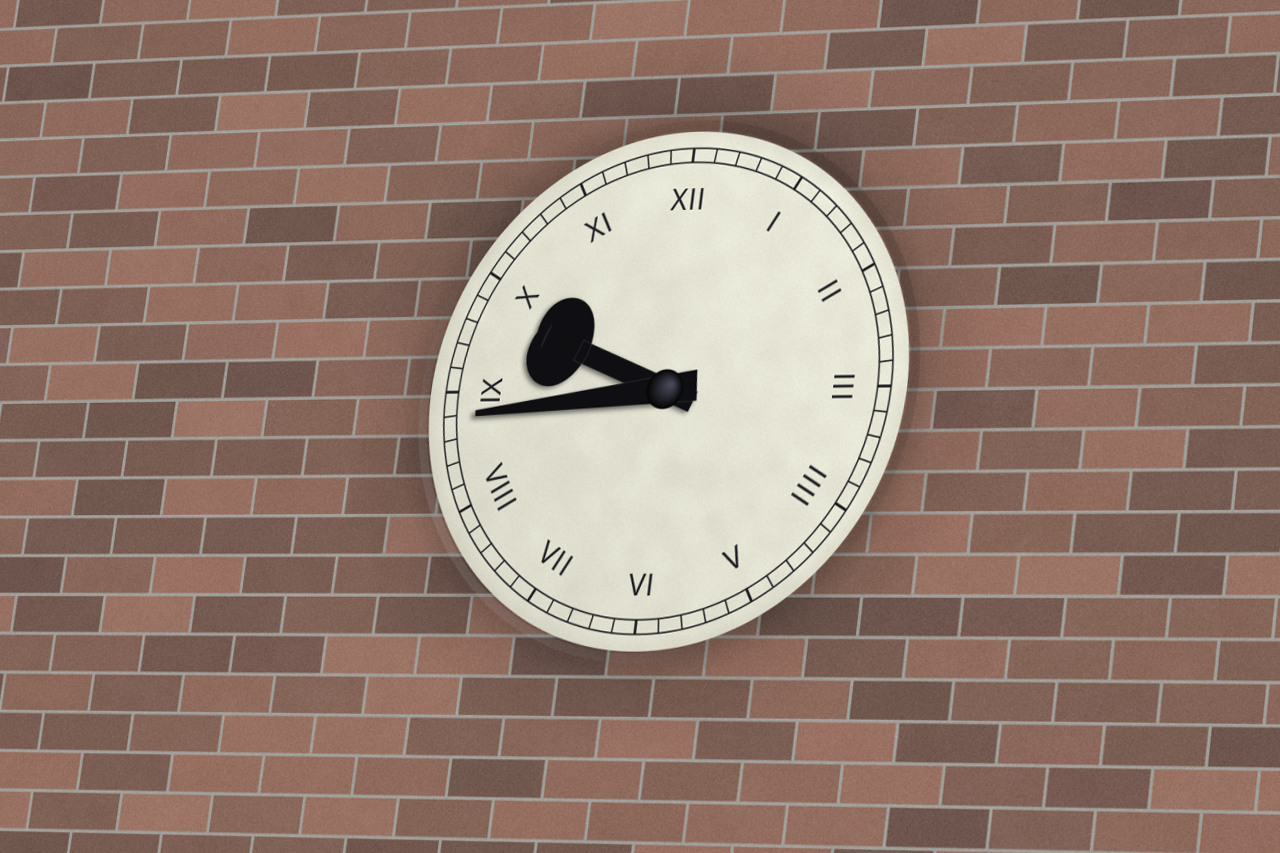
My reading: 9:44
